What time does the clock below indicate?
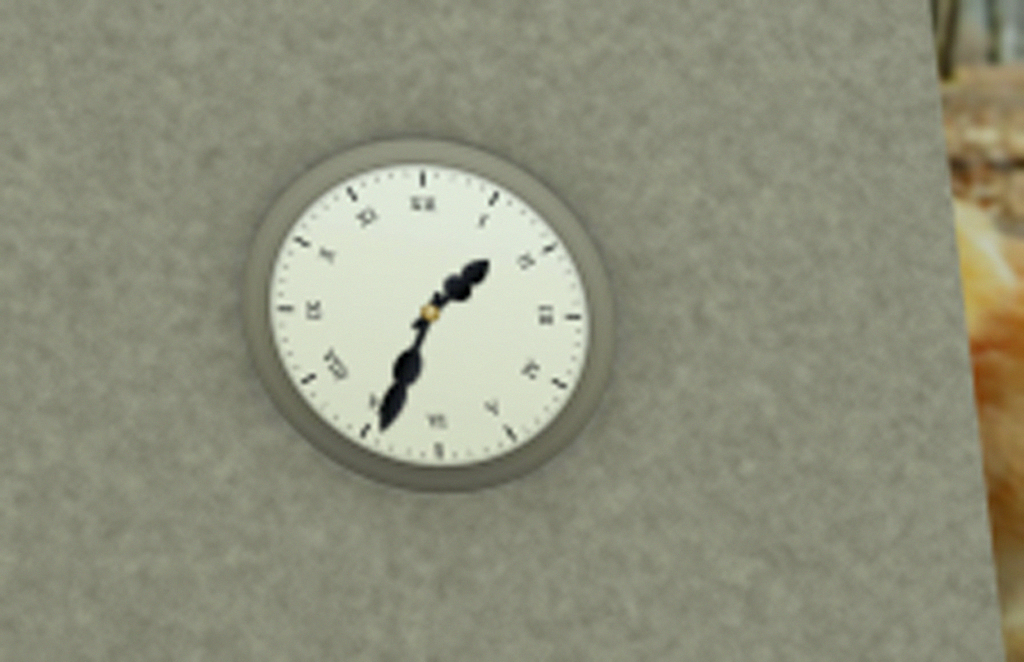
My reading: 1:34
